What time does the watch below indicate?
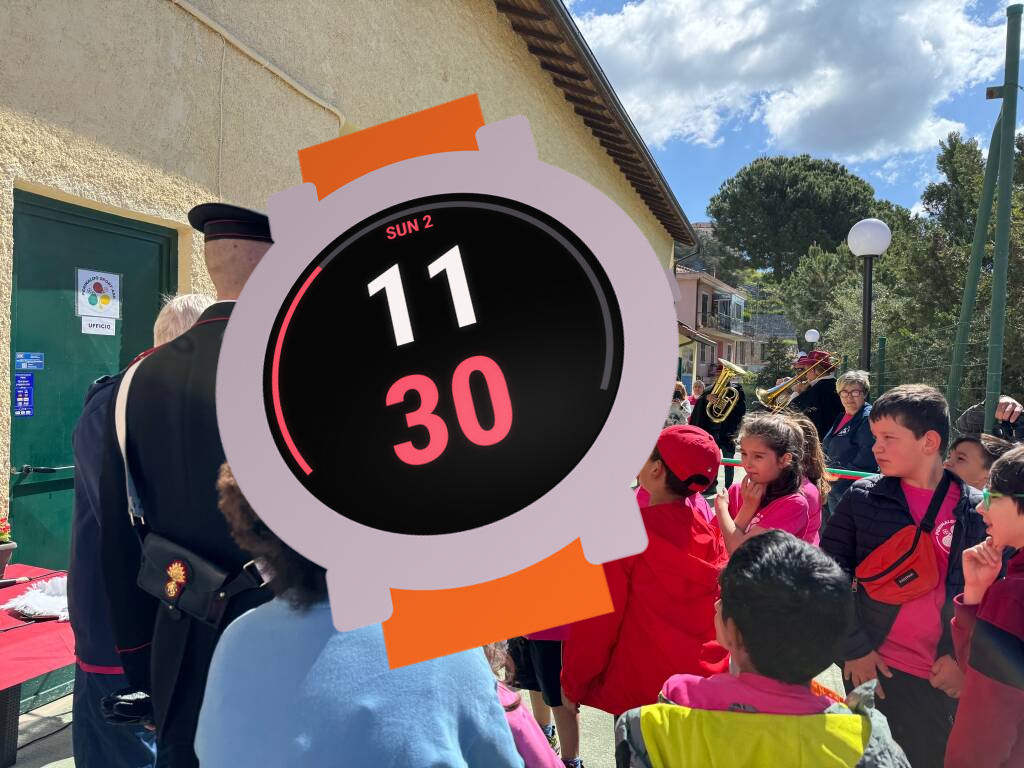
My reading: 11:30
